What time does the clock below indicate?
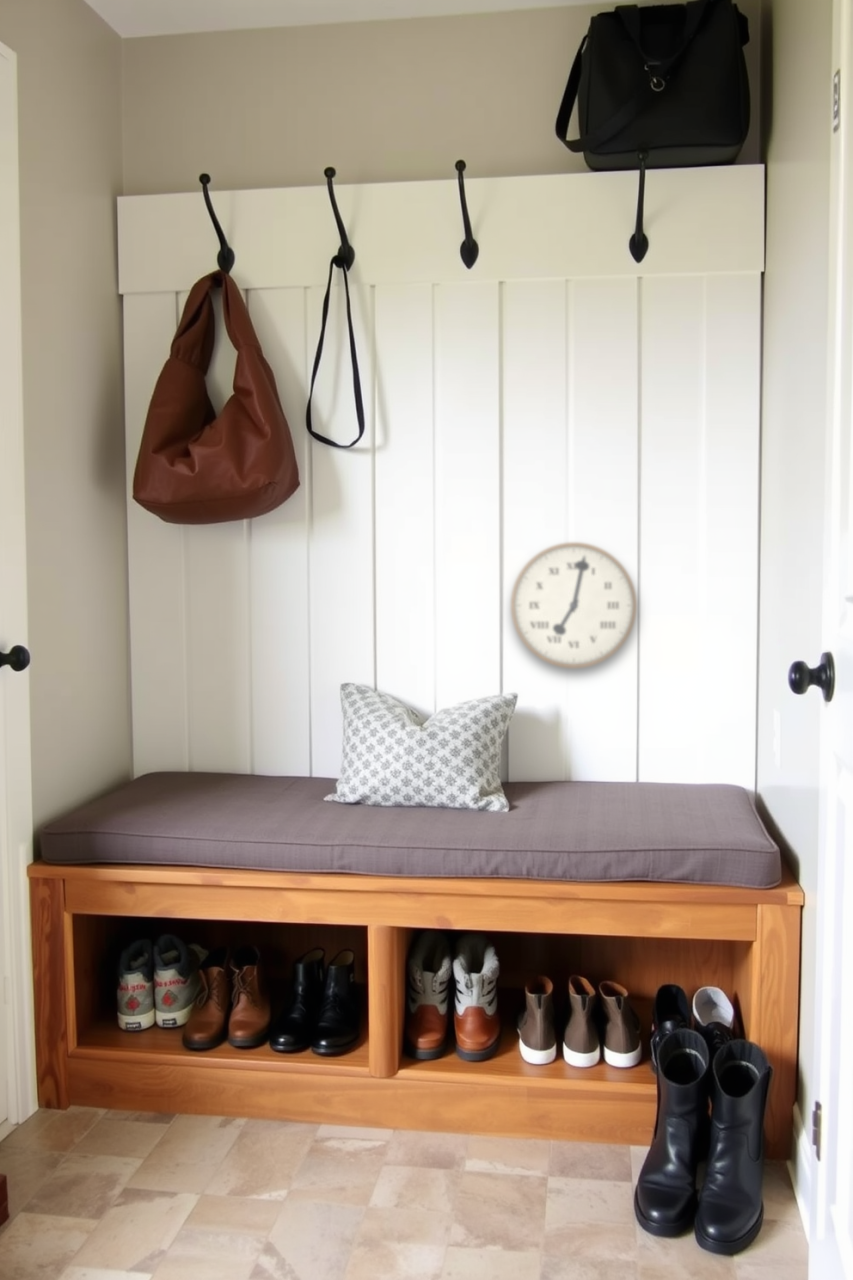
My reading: 7:02
